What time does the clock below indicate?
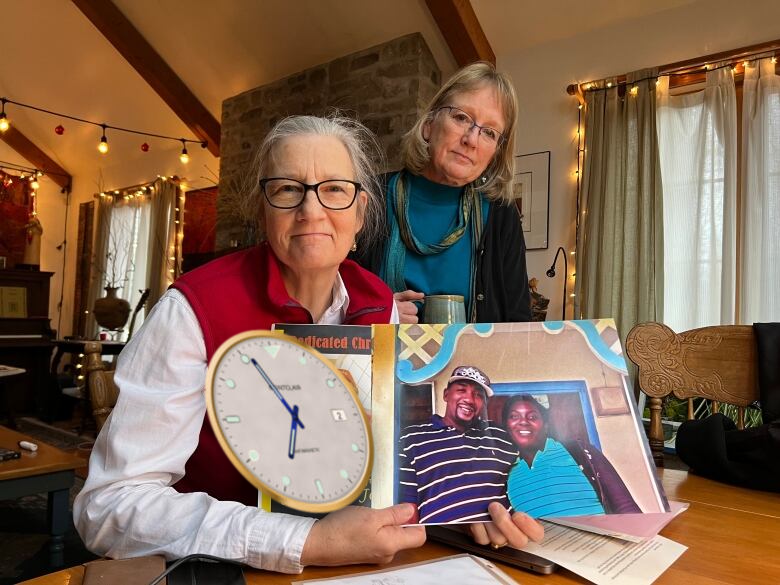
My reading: 6:56
